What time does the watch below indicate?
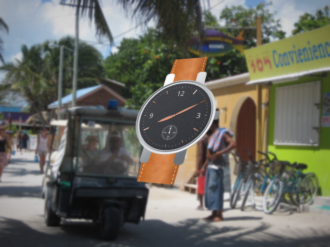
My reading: 8:10
